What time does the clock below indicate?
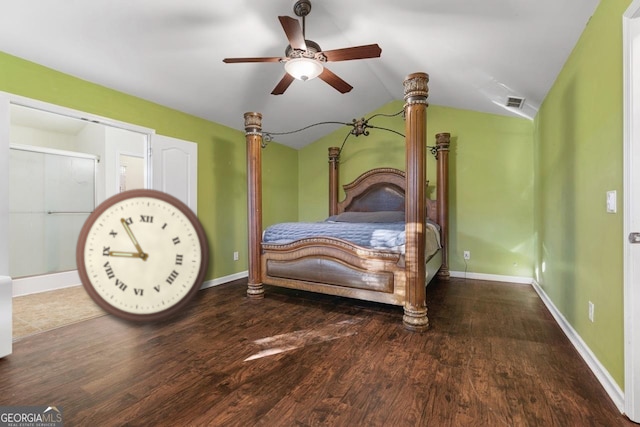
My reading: 8:54
